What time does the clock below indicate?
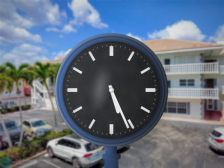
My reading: 5:26
